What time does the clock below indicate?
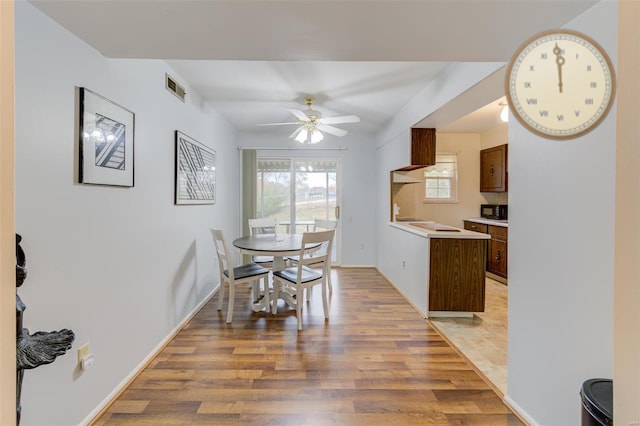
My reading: 11:59
